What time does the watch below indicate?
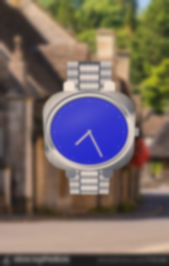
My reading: 7:26
